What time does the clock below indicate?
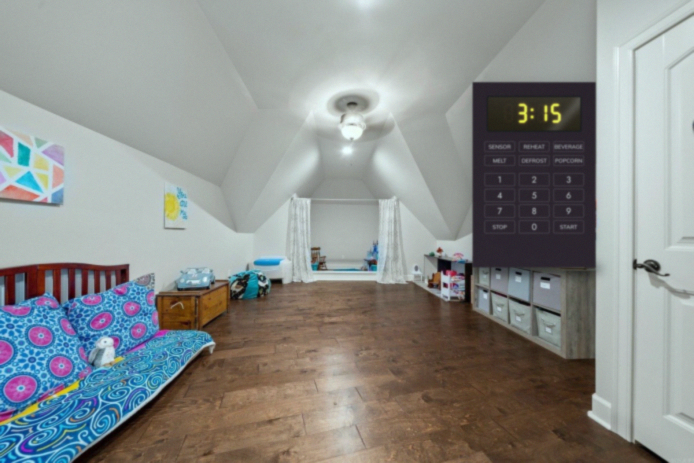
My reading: 3:15
